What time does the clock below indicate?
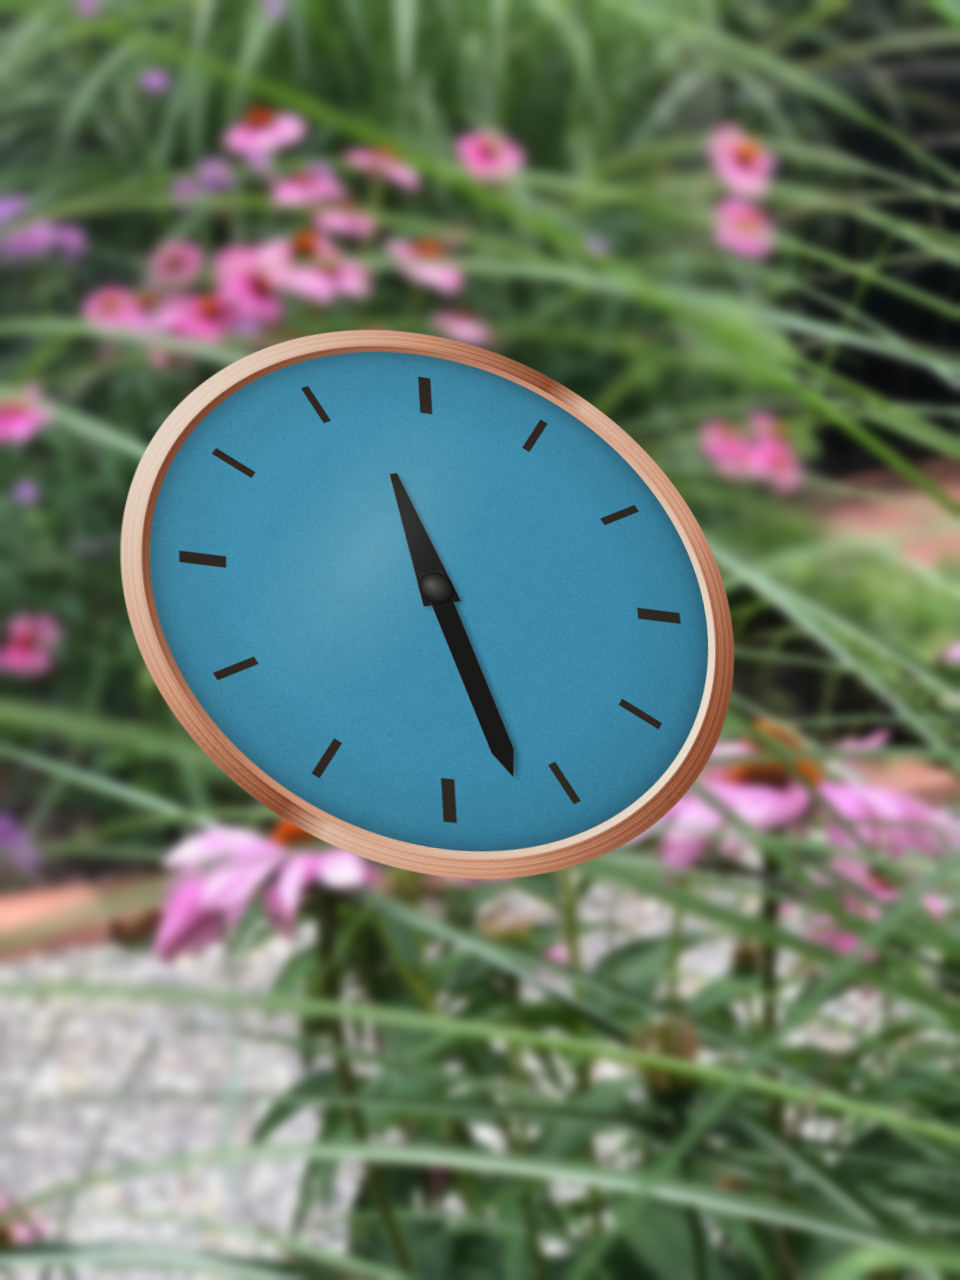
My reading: 11:27
